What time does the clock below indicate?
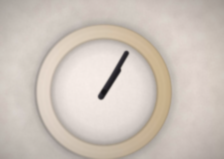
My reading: 1:05
